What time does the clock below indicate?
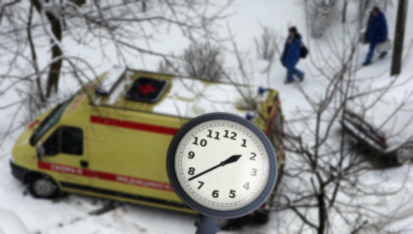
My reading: 1:38
